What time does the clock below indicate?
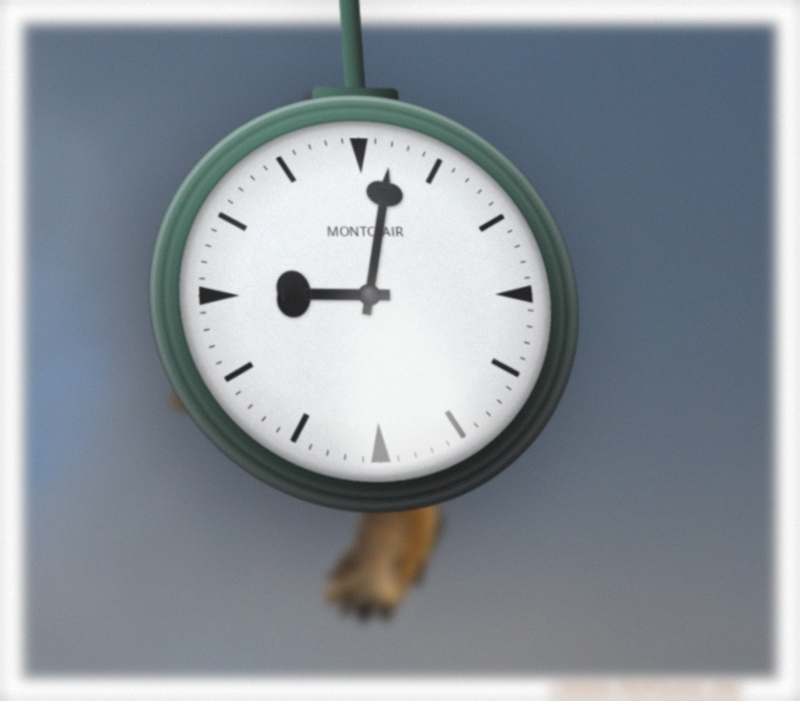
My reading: 9:02
